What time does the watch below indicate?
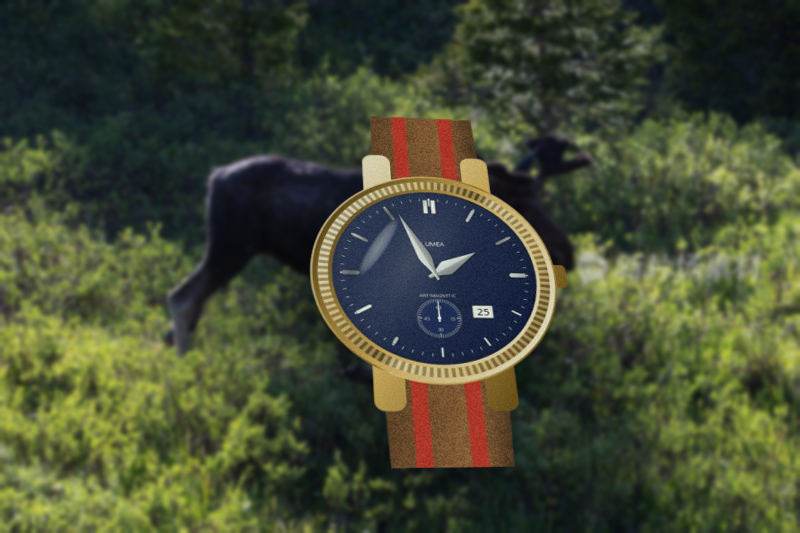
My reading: 1:56
